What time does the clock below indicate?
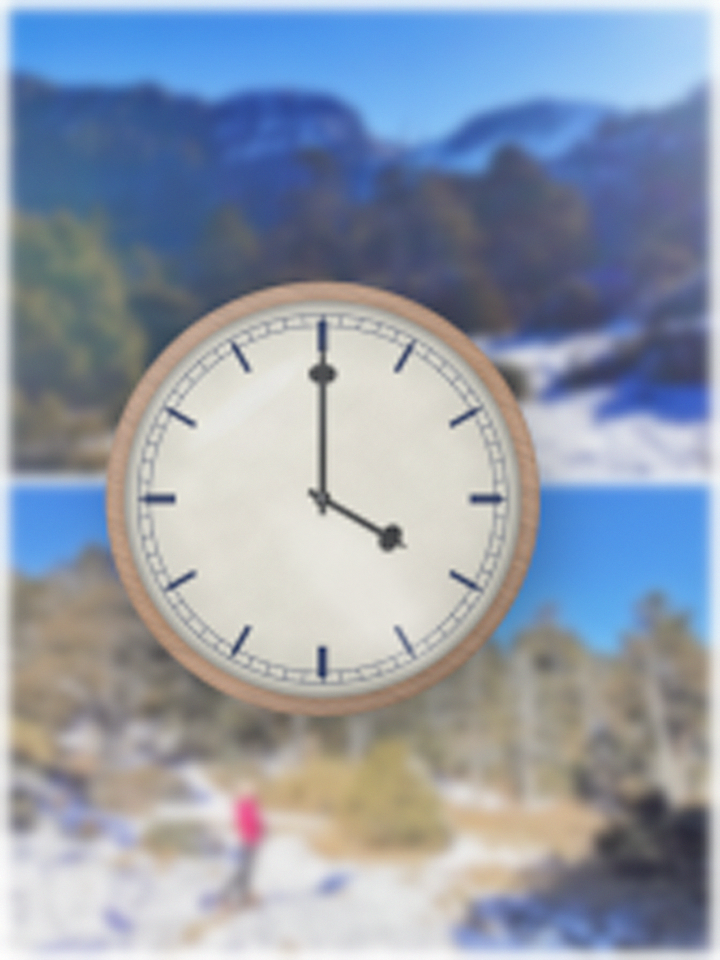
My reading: 4:00
